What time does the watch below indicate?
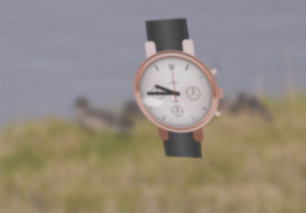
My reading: 9:45
